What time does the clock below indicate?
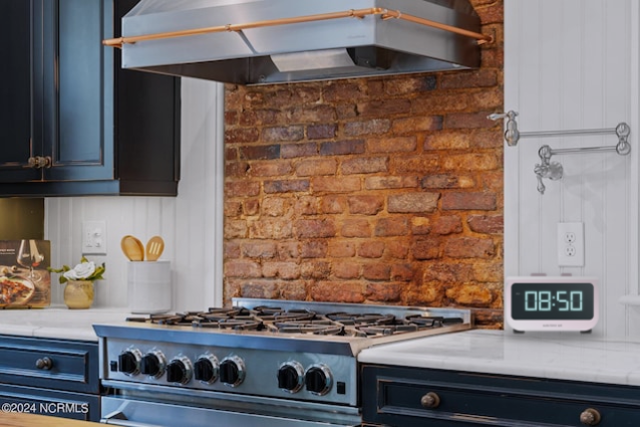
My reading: 8:50
